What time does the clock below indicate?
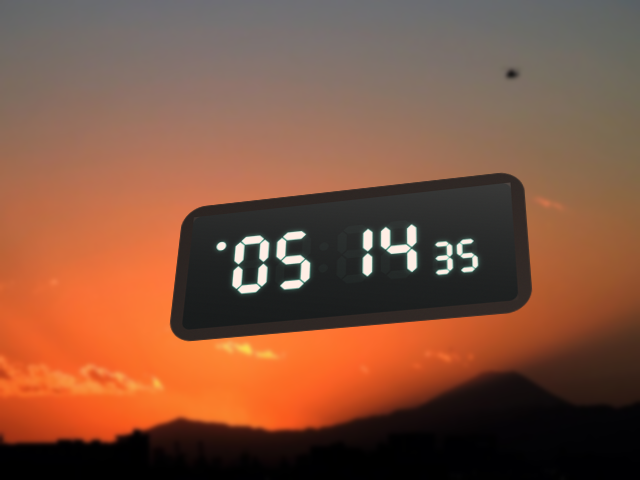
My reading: 5:14:35
